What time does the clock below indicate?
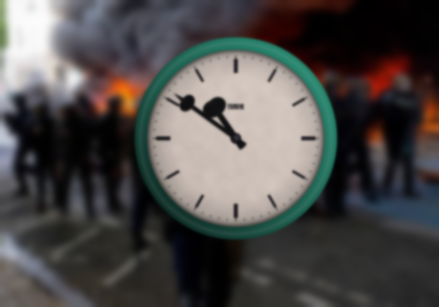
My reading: 10:51
